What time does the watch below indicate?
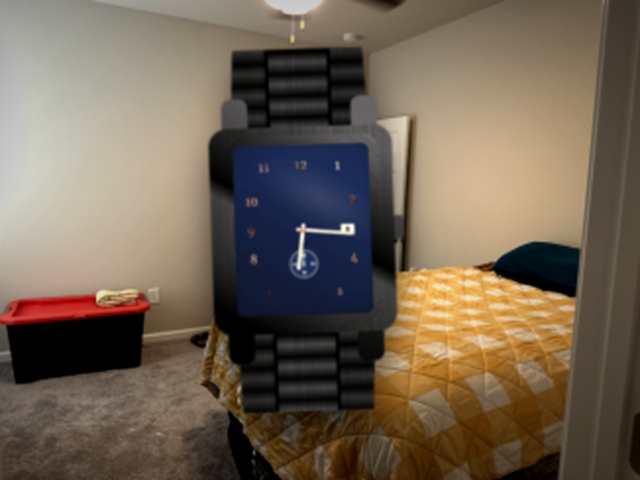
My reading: 6:16
